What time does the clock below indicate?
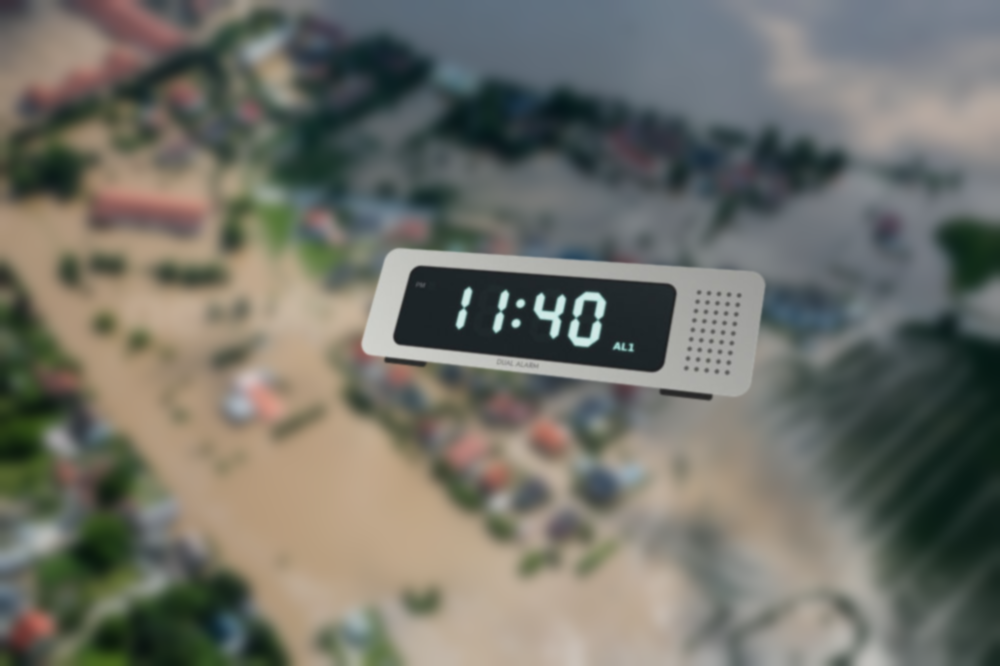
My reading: 11:40
